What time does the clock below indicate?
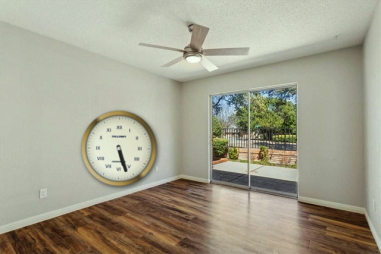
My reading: 5:27
